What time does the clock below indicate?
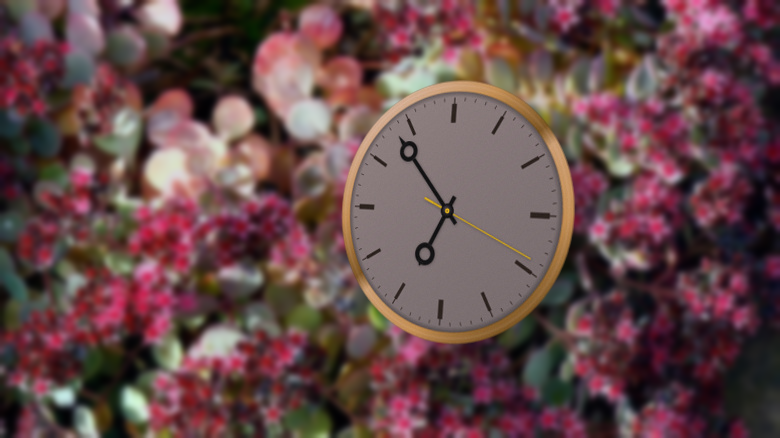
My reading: 6:53:19
